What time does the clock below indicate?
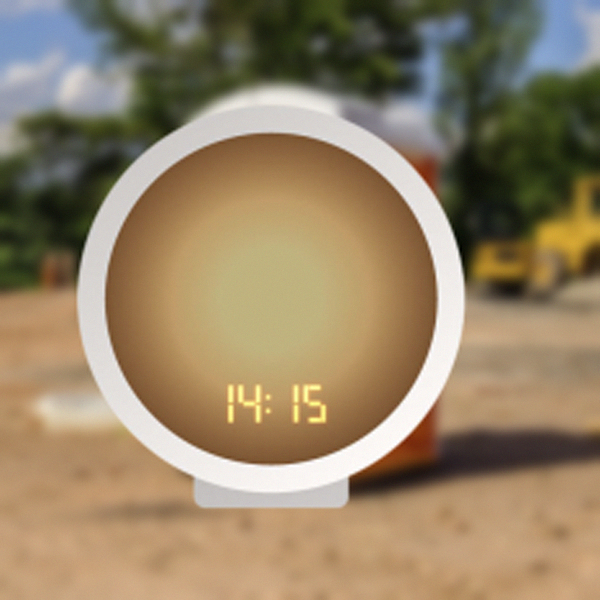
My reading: 14:15
